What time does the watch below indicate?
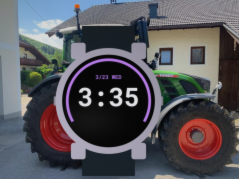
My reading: 3:35
